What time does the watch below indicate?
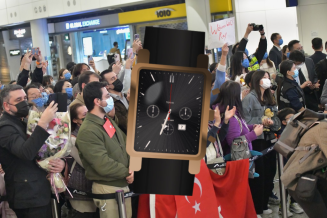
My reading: 6:33
